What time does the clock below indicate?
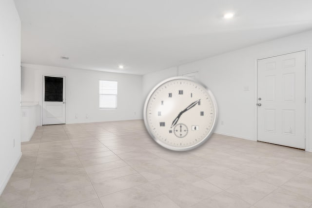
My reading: 7:09
